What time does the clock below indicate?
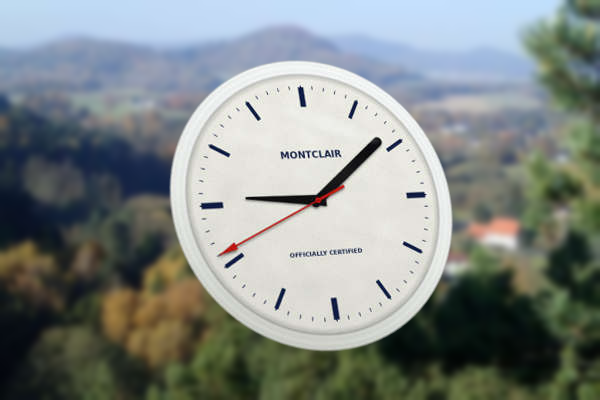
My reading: 9:08:41
